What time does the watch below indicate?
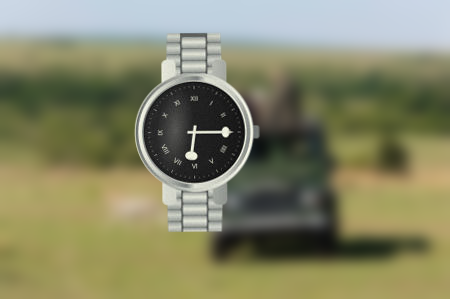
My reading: 6:15
